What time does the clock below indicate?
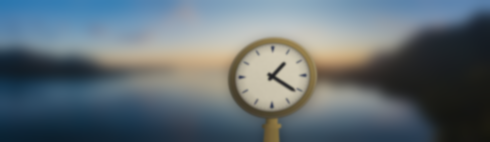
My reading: 1:21
